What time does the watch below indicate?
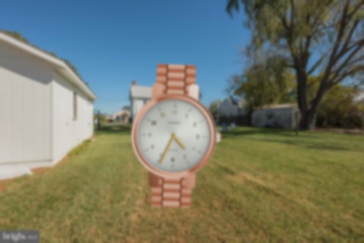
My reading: 4:34
